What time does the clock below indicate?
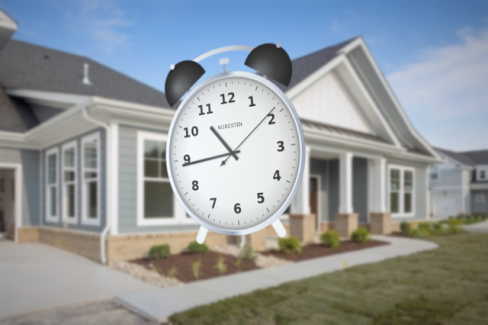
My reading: 10:44:09
